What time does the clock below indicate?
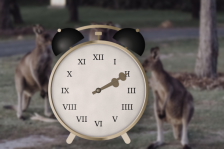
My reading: 2:10
